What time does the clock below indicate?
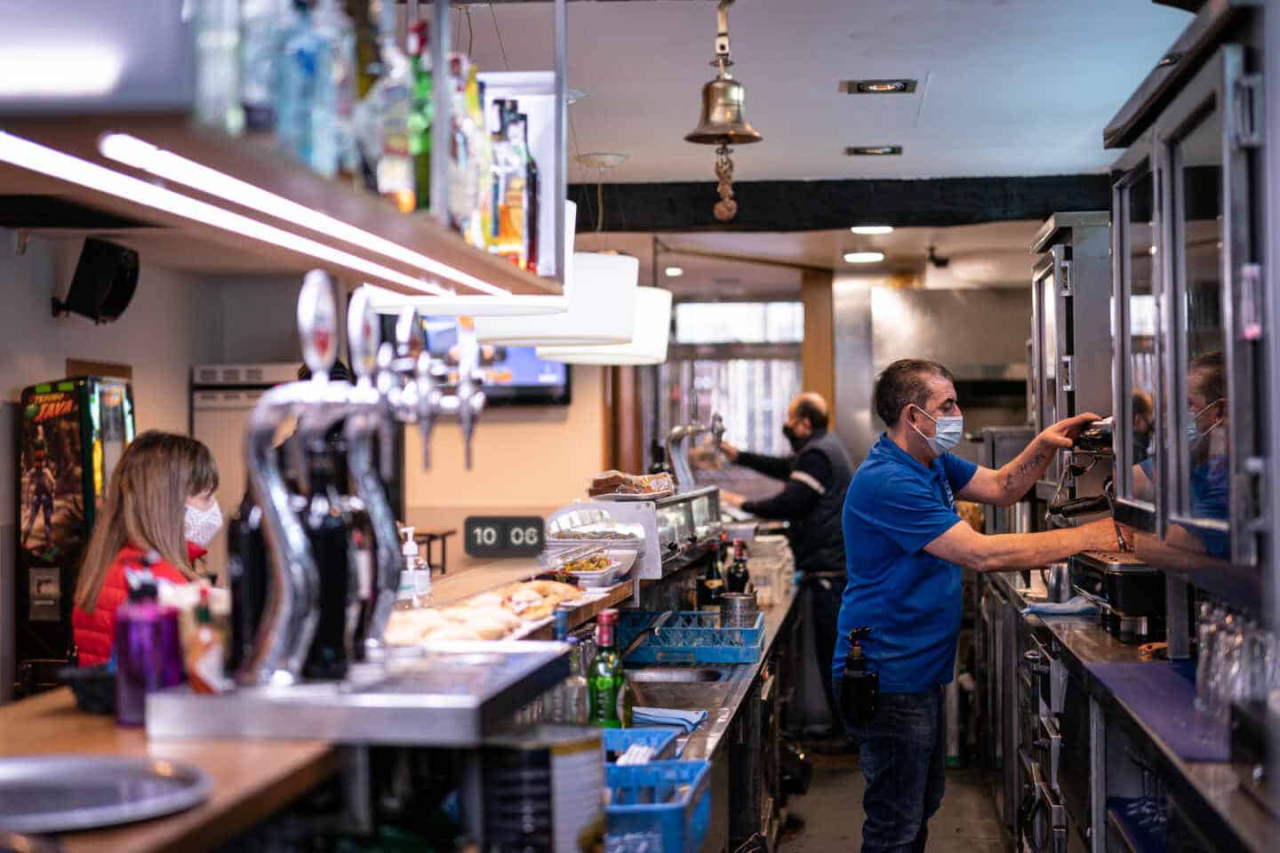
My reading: 10:06
